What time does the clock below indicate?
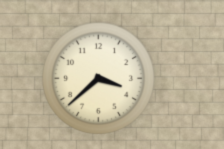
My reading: 3:38
